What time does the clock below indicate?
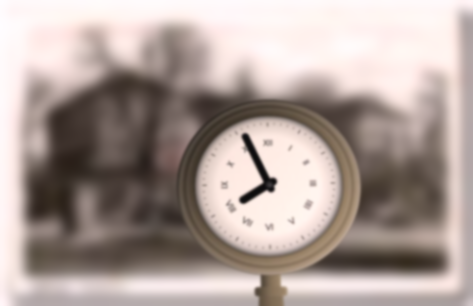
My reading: 7:56
